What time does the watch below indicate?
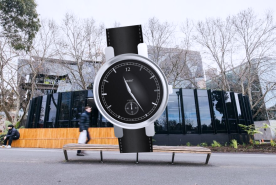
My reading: 11:25
